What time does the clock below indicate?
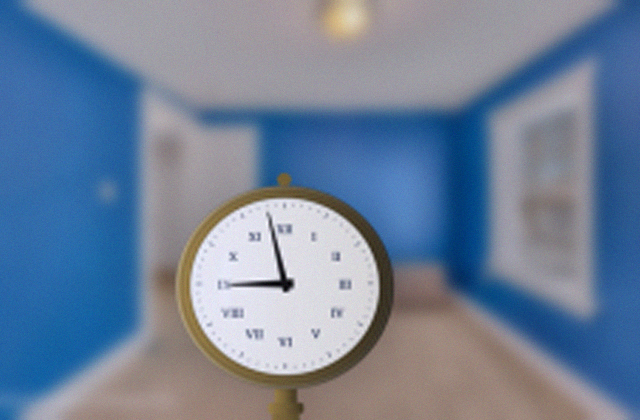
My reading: 8:58
